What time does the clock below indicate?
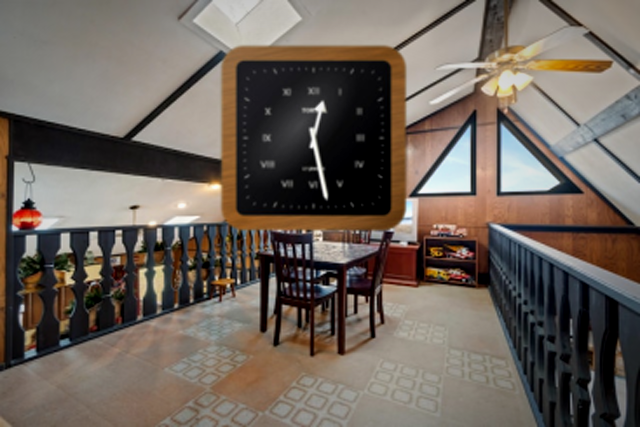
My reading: 12:28
